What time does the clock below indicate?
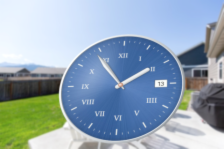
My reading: 1:54
